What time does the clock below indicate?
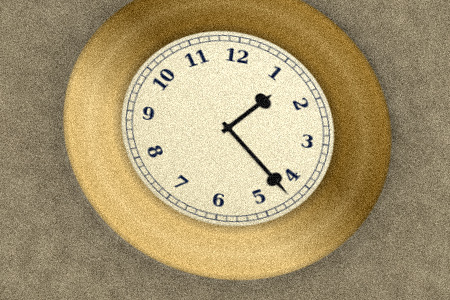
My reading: 1:22
